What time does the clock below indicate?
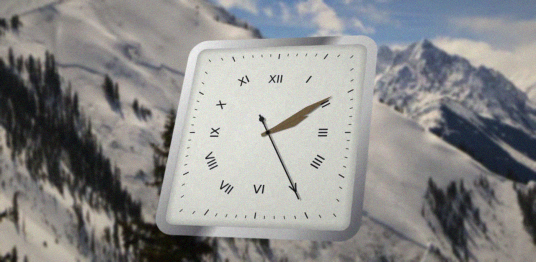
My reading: 2:09:25
